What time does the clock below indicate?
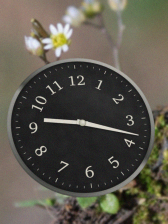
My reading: 9:18
